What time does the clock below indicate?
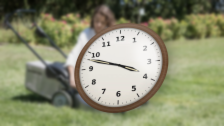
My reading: 3:48
